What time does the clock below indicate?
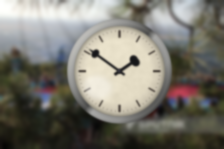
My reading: 1:51
